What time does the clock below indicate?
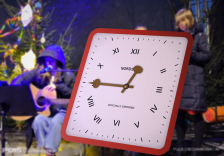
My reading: 12:45
